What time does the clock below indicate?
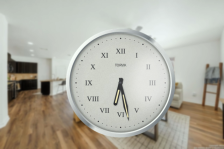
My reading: 6:28
